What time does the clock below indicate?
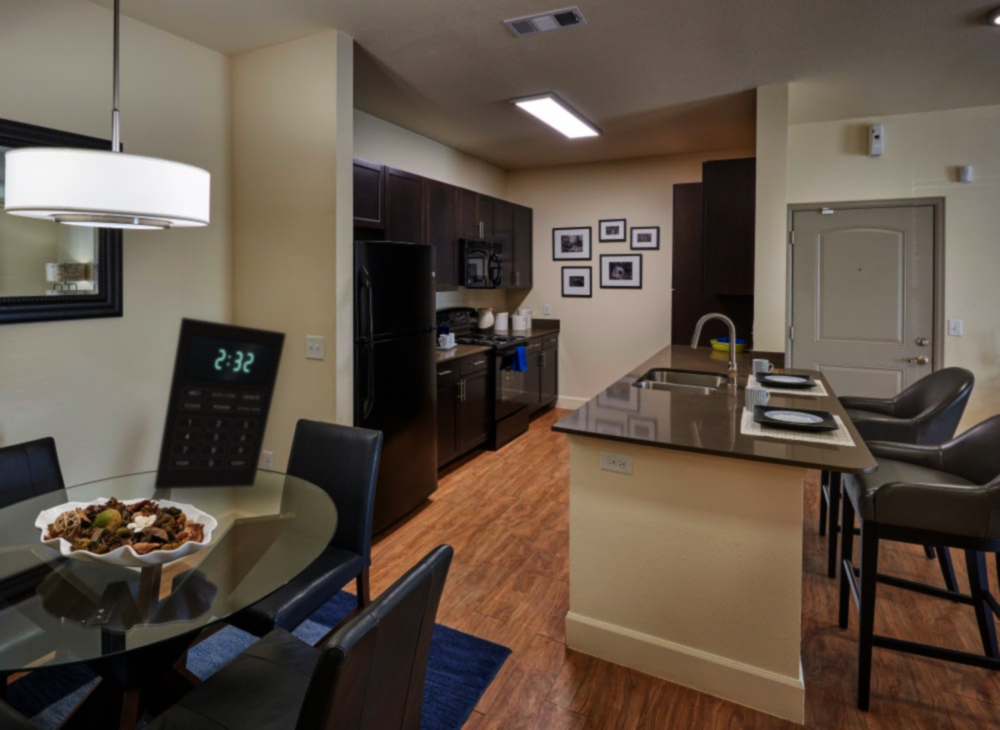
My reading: 2:32
